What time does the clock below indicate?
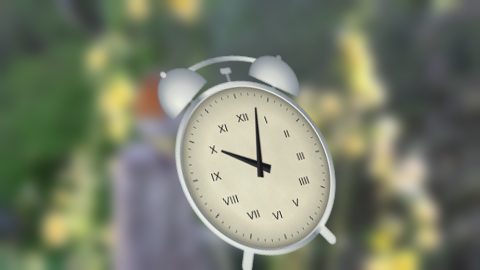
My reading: 10:03
